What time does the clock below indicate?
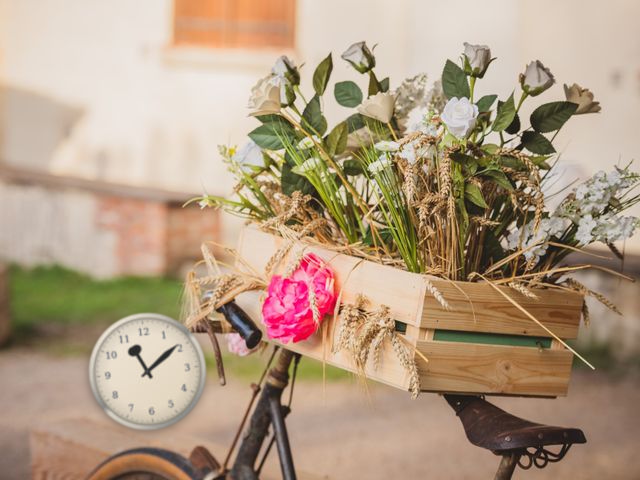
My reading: 11:09
